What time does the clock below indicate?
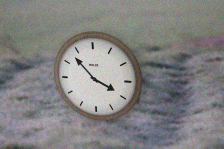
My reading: 3:53
